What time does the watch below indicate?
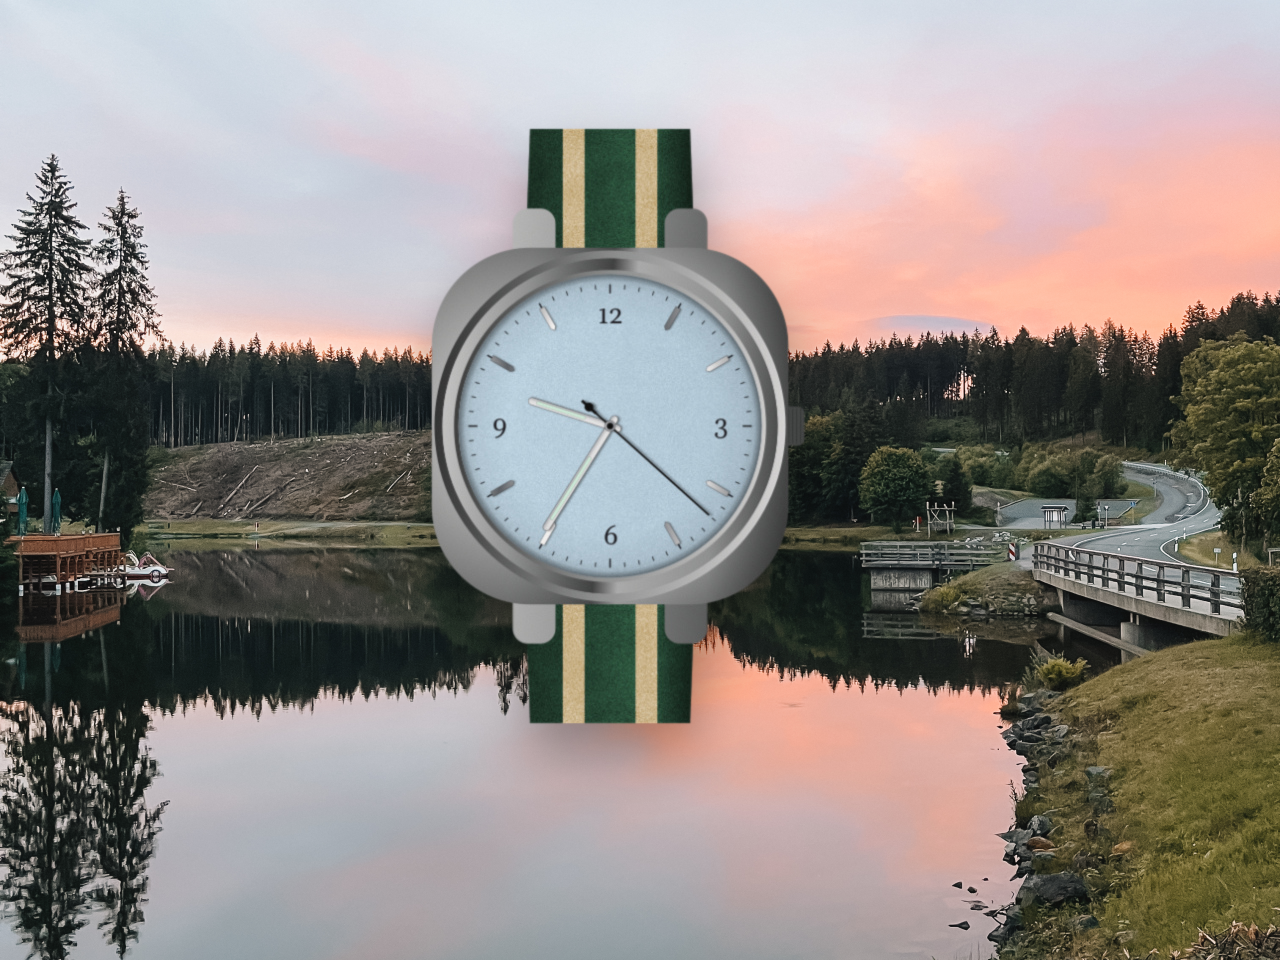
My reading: 9:35:22
